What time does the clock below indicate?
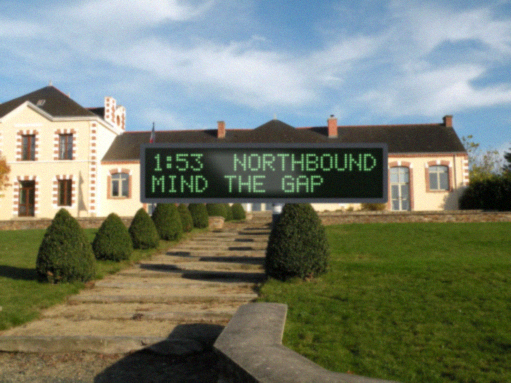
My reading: 1:53
